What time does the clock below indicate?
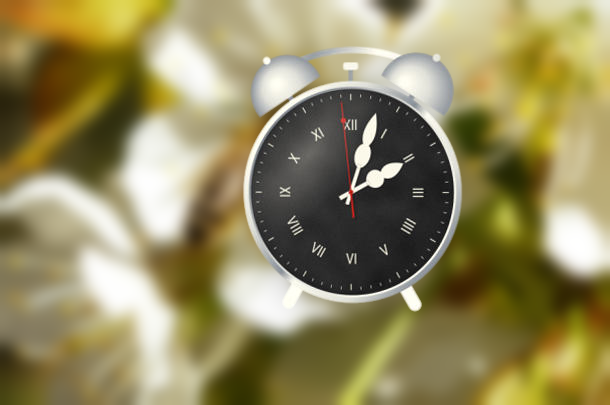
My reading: 2:02:59
